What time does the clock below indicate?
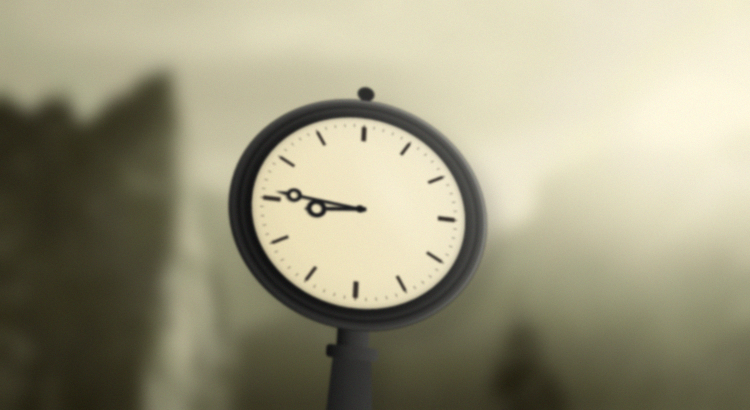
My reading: 8:46
